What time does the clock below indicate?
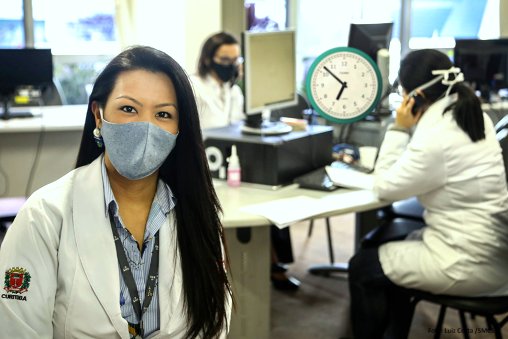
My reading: 6:52
